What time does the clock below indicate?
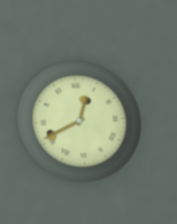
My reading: 12:41
